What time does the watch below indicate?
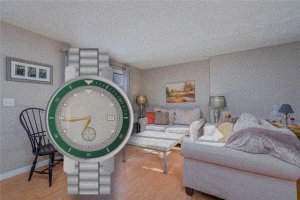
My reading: 6:44
